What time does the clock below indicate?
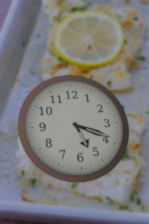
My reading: 5:19
